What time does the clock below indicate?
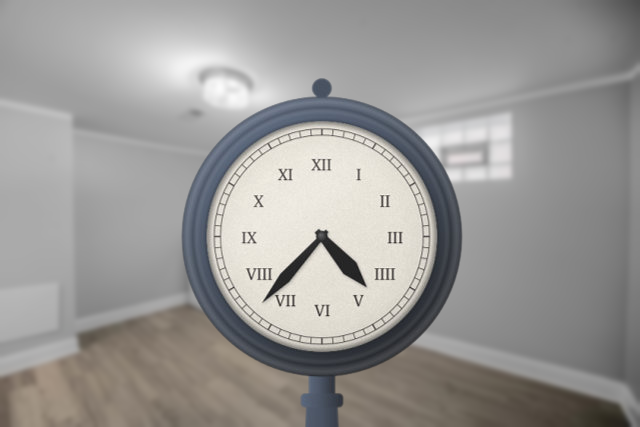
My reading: 4:37
